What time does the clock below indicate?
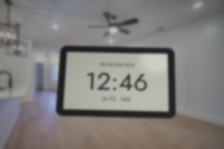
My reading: 12:46
